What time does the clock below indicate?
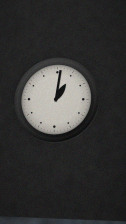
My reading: 1:01
